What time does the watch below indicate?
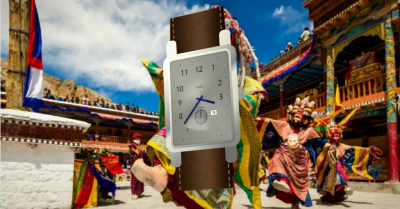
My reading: 3:37
